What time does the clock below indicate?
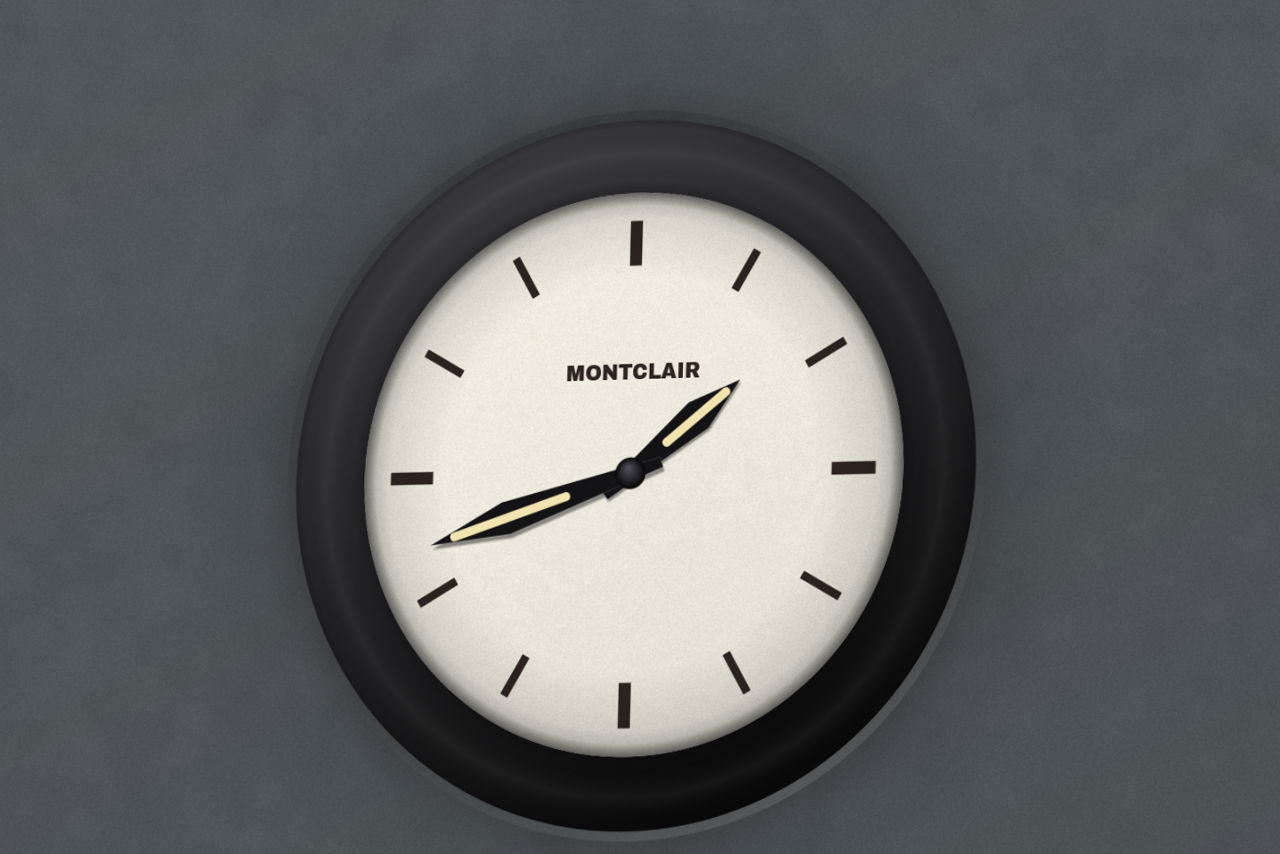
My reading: 1:42
